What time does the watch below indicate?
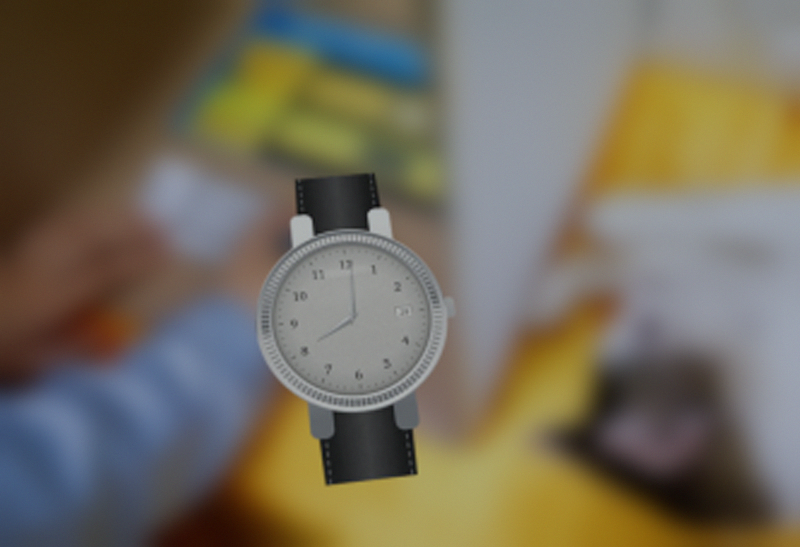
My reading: 8:01
